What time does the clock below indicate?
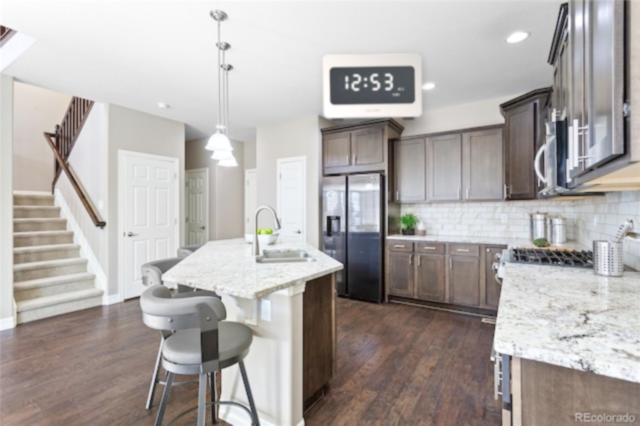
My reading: 12:53
